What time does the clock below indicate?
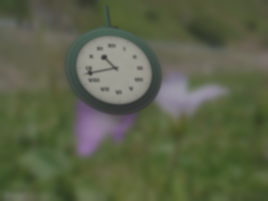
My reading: 10:43
